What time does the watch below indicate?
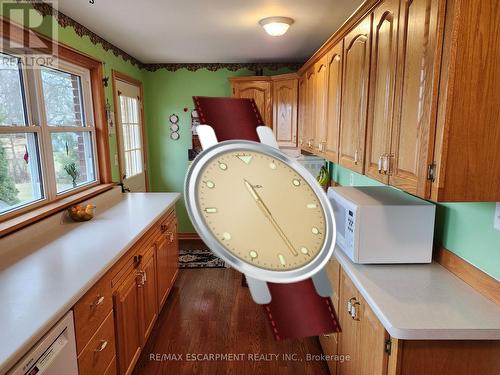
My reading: 11:27
